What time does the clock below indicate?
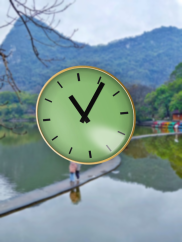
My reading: 11:06
